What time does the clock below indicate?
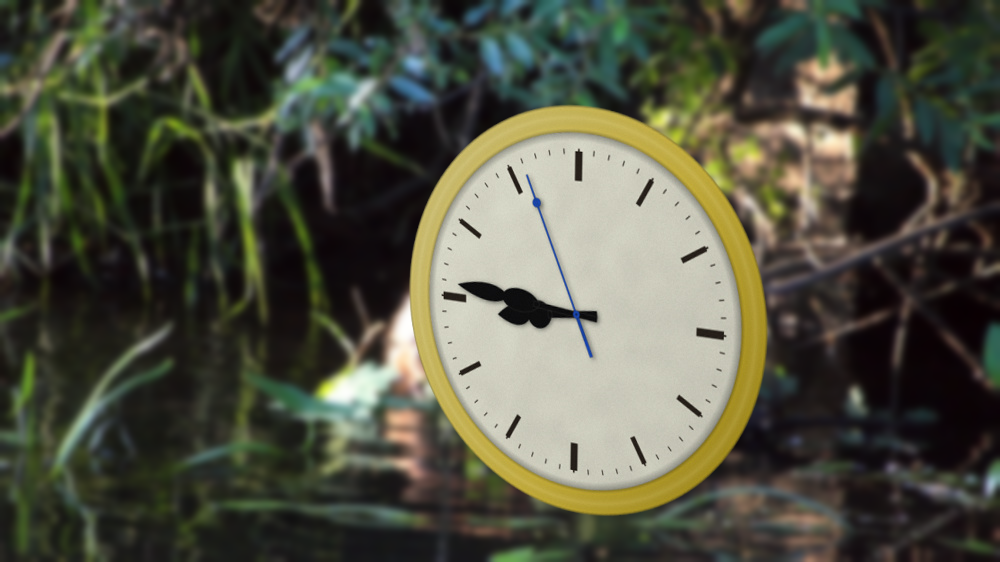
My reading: 8:45:56
